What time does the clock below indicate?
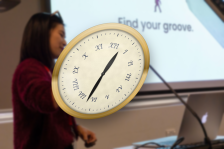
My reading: 12:32
